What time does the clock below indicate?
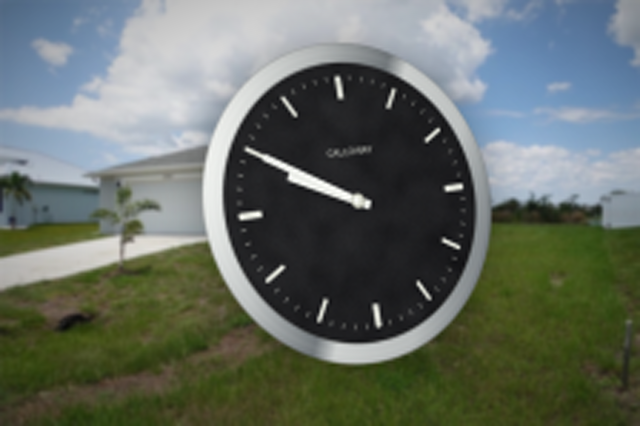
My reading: 9:50
